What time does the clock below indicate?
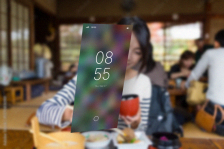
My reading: 8:55
